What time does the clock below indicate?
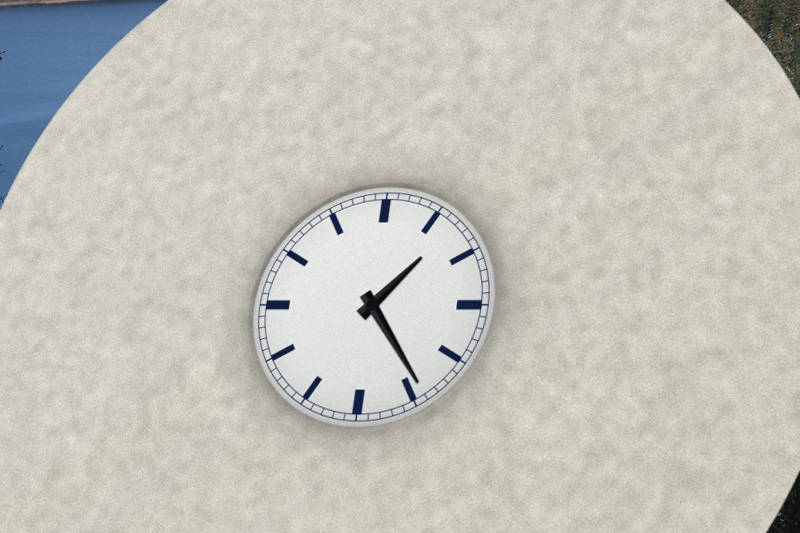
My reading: 1:24
